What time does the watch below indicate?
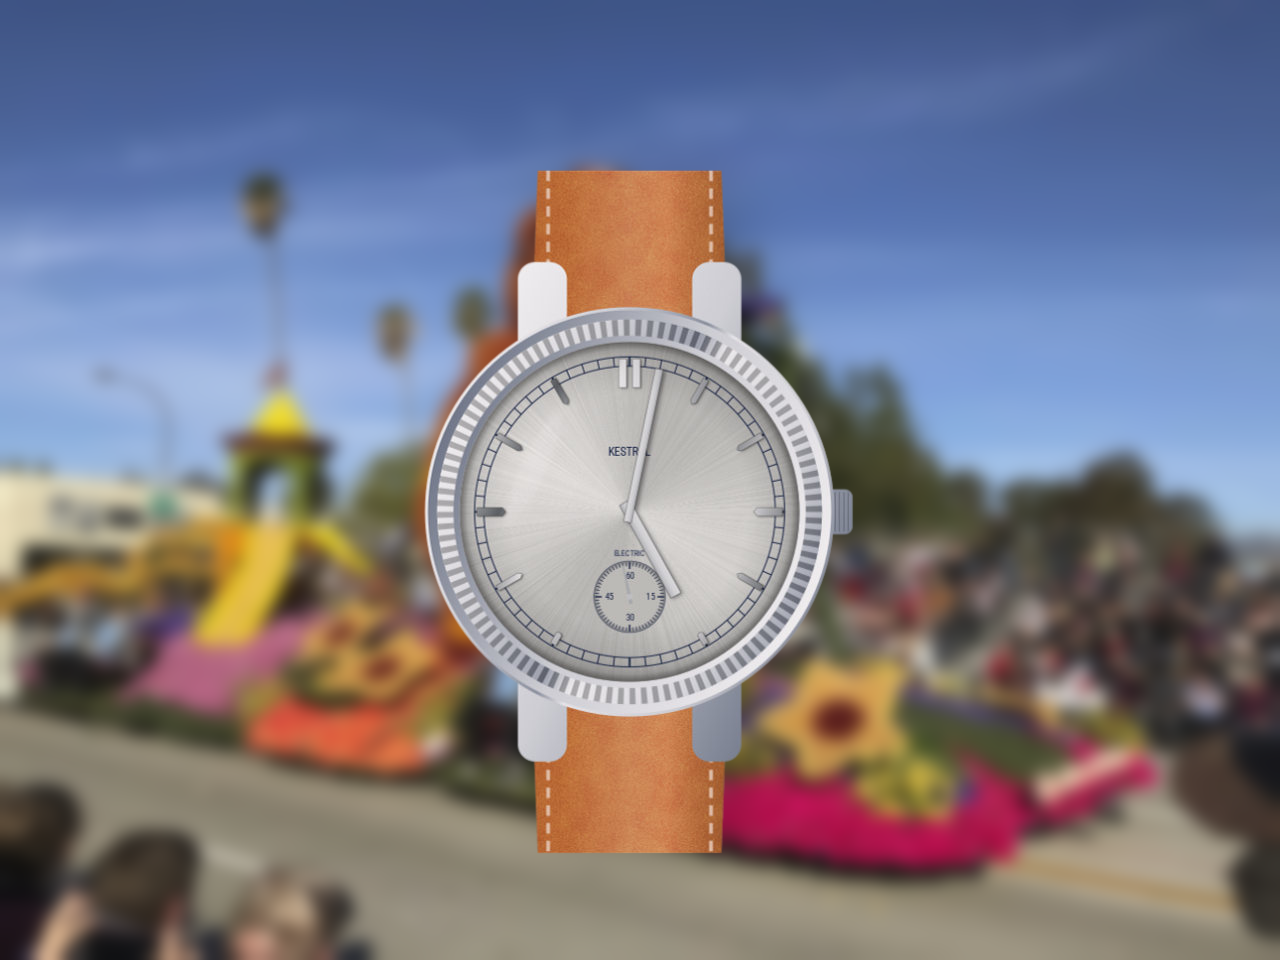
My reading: 5:01:58
